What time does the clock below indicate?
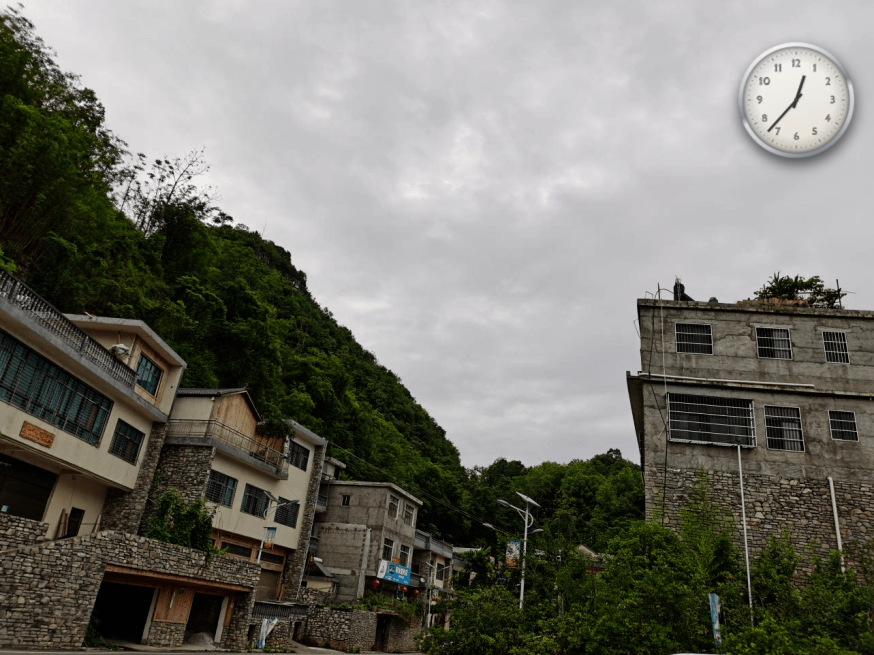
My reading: 12:37
